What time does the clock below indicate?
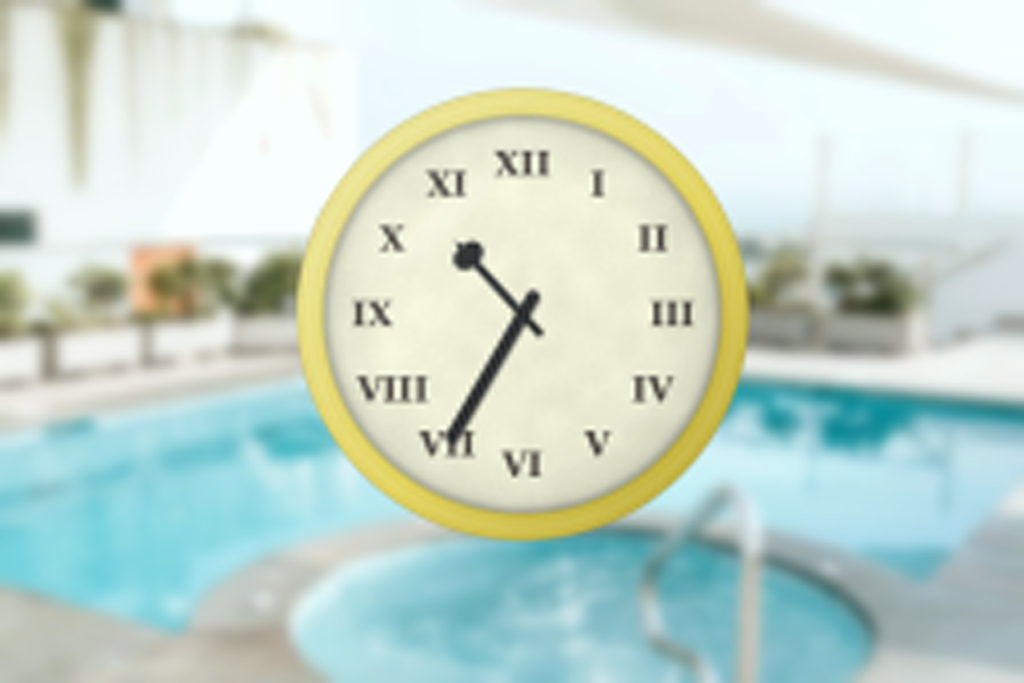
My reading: 10:35
